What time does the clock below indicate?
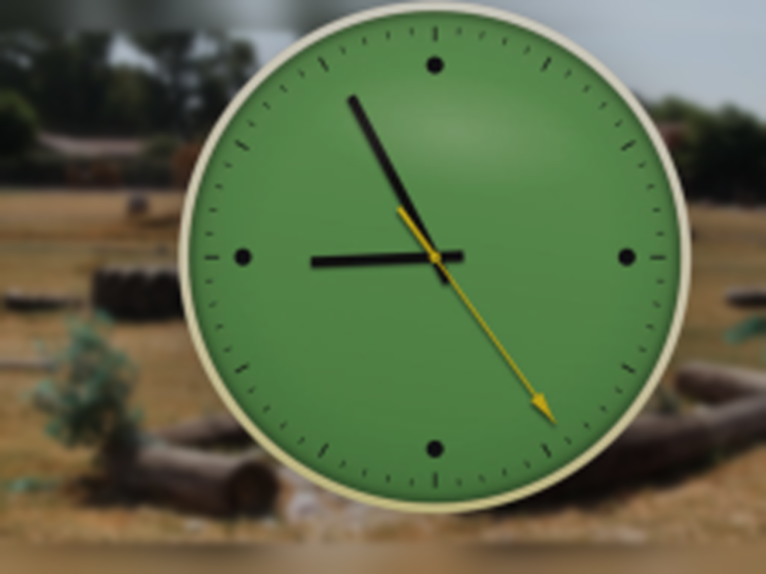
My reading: 8:55:24
